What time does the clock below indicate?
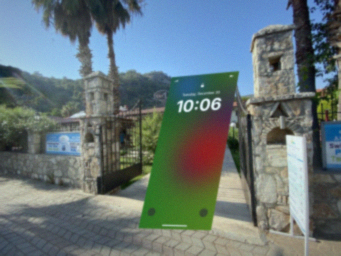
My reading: 10:06
